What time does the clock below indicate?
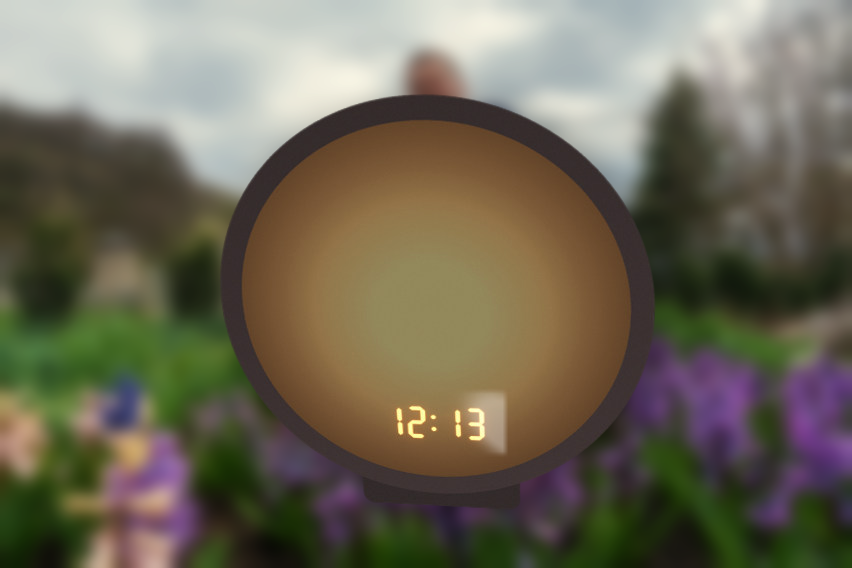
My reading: 12:13
